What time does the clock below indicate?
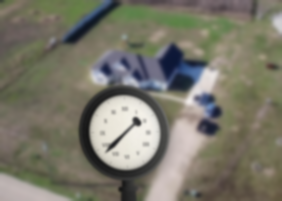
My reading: 1:38
